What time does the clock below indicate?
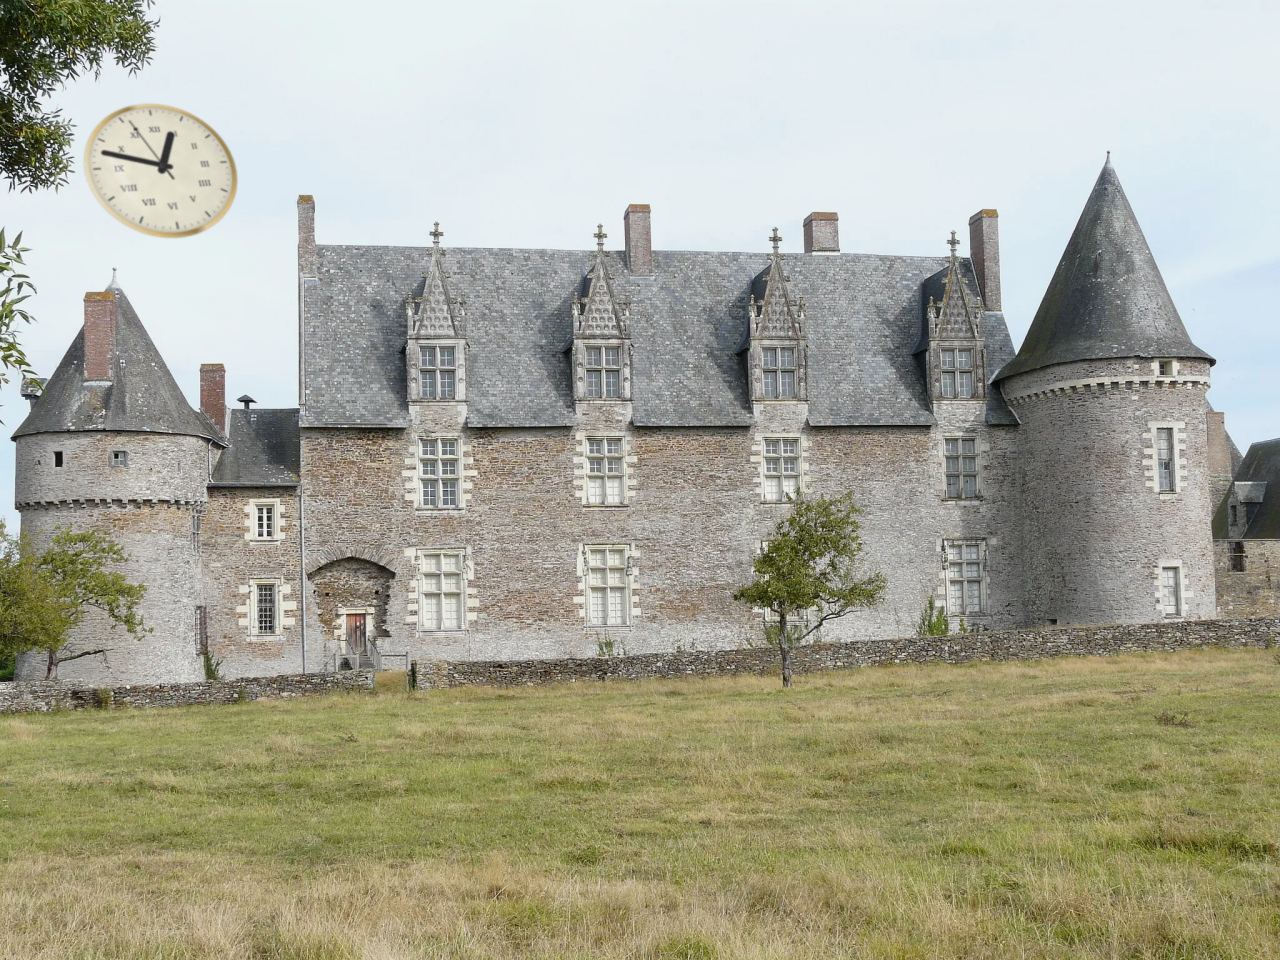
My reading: 12:47:56
